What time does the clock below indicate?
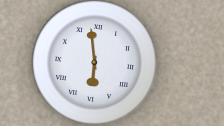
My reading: 5:58
